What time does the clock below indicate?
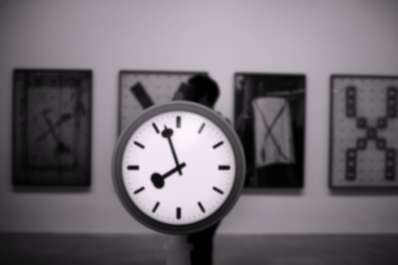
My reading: 7:57
